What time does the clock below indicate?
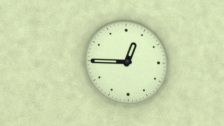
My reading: 12:45
